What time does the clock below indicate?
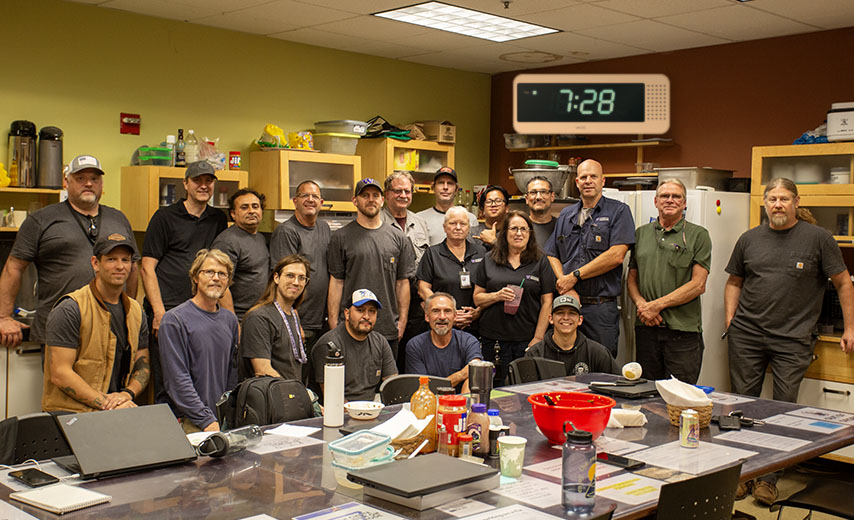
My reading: 7:28
